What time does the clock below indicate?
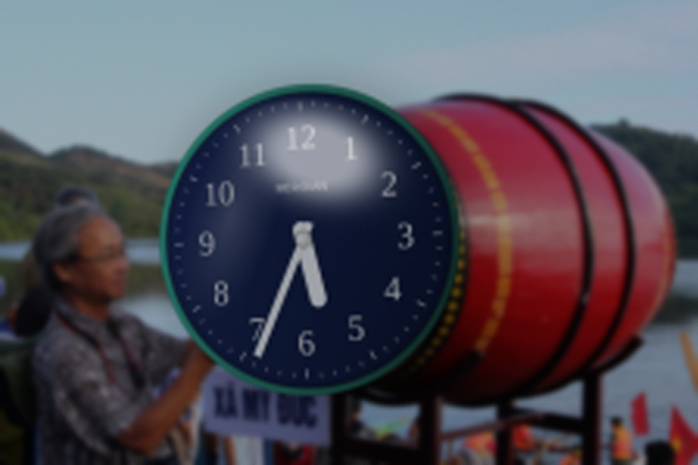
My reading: 5:34
